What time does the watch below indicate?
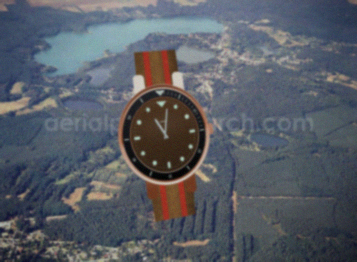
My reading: 11:02
